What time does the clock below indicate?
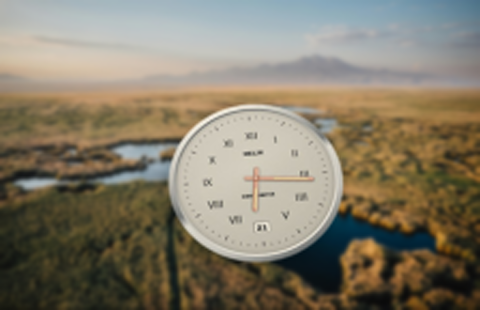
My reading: 6:16
